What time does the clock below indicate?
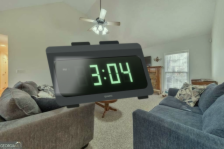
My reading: 3:04
